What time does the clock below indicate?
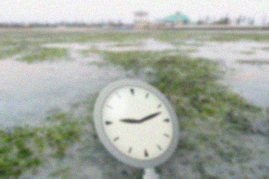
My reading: 9:12
